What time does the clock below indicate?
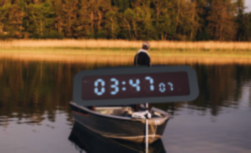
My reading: 3:47
